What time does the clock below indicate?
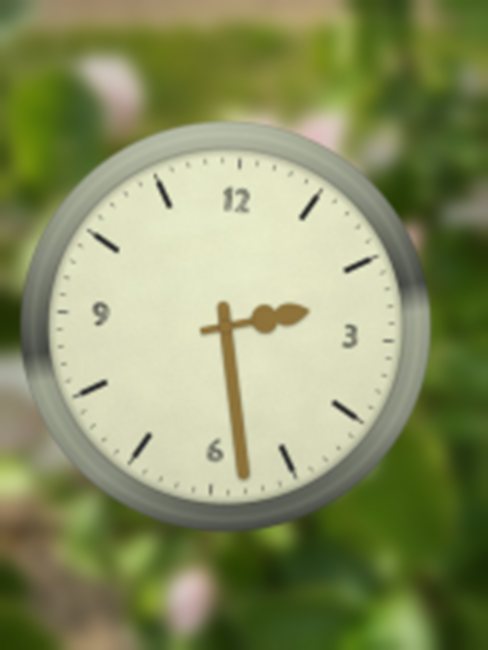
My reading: 2:28
